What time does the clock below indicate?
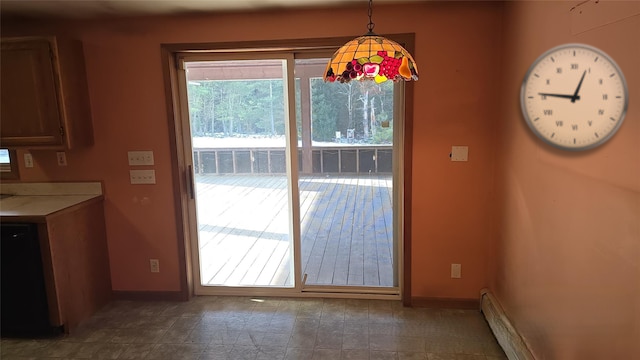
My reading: 12:46
